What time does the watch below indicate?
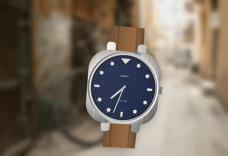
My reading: 7:33
